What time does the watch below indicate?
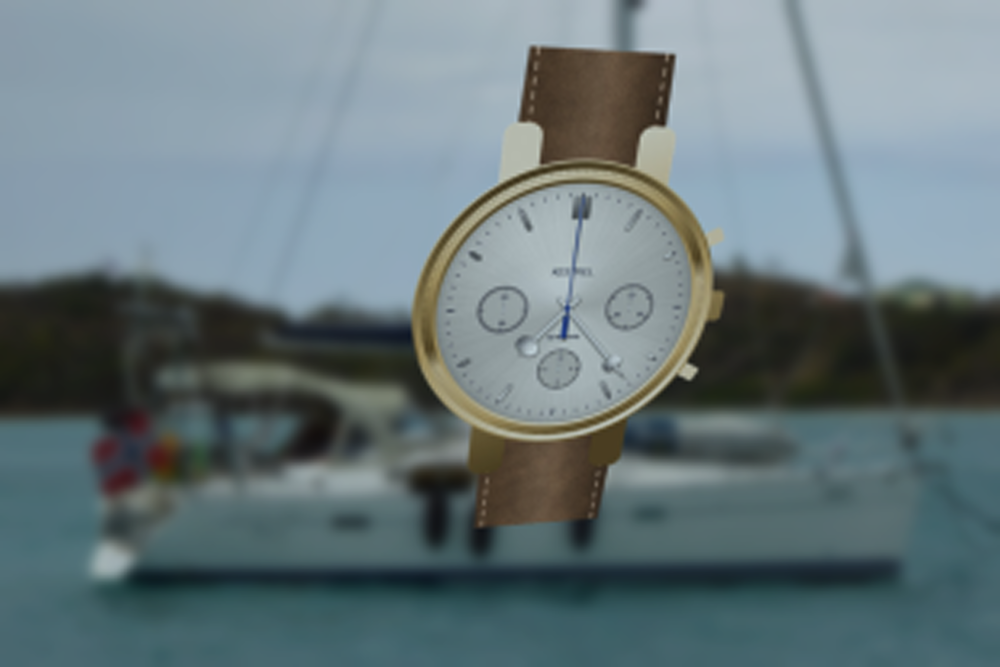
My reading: 7:23
